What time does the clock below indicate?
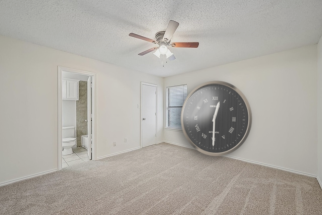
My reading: 12:30
